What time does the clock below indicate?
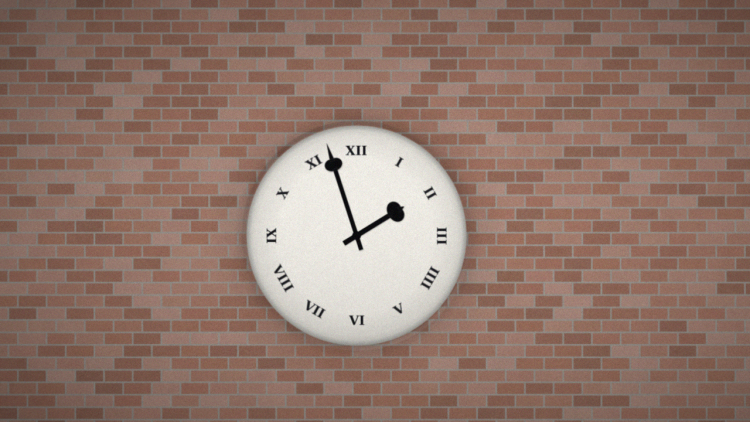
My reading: 1:57
